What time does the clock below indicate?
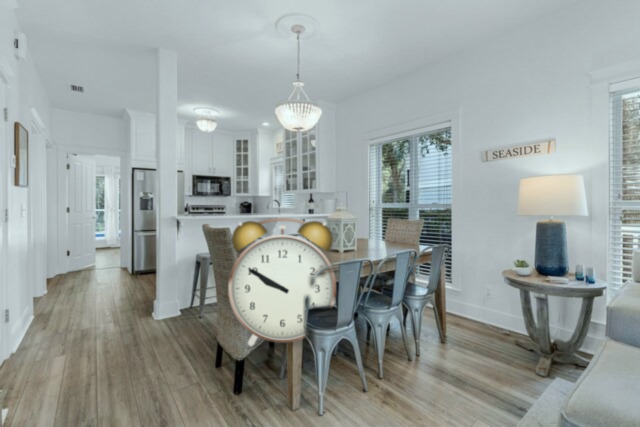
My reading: 9:50
